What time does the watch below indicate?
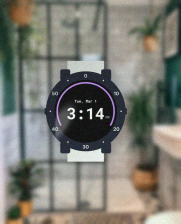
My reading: 3:14
